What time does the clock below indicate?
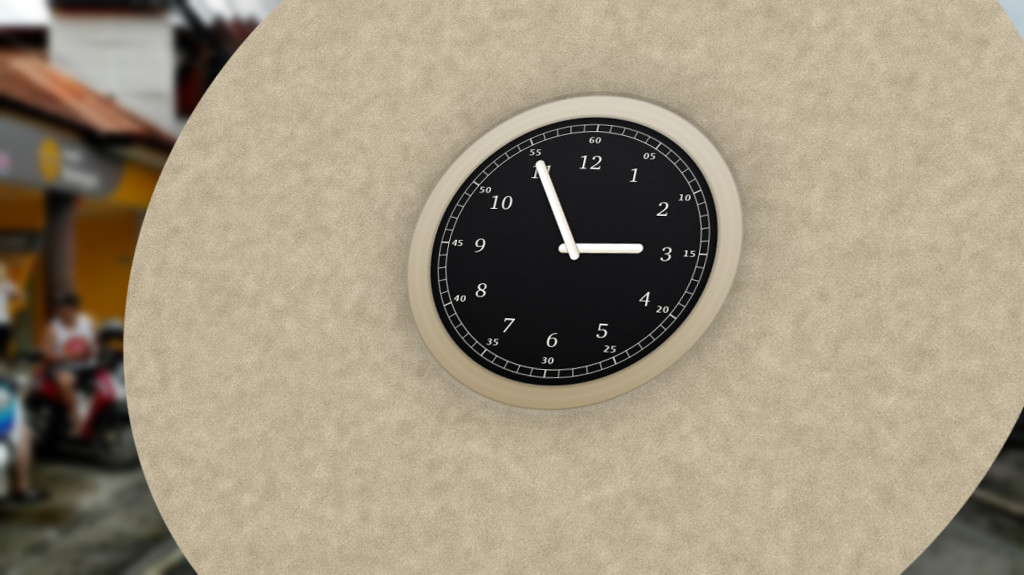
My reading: 2:55
